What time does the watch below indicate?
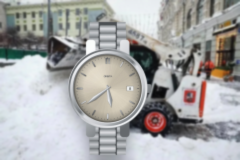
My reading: 5:39
